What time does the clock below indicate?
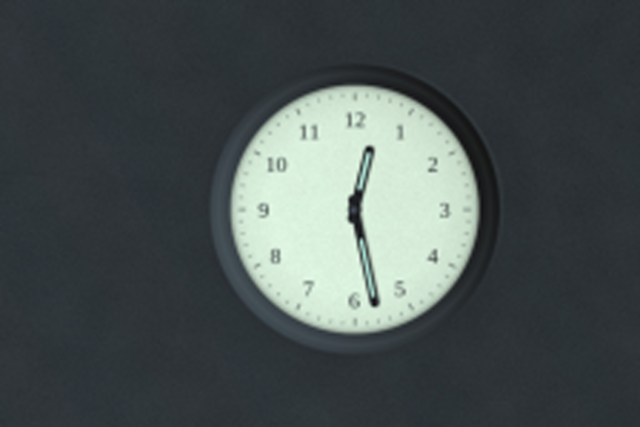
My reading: 12:28
